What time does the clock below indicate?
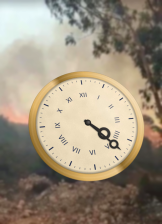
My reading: 4:23
